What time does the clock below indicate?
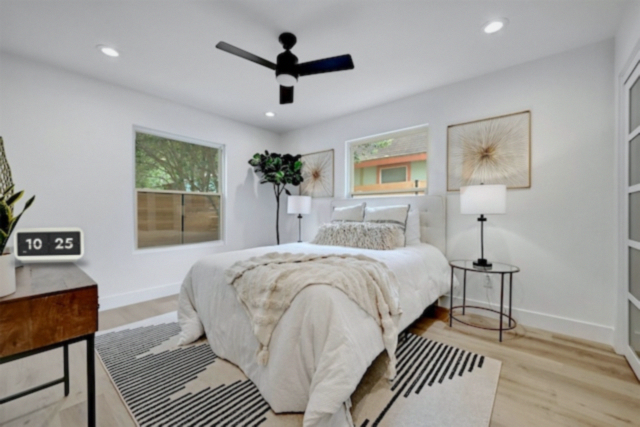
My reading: 10:25
